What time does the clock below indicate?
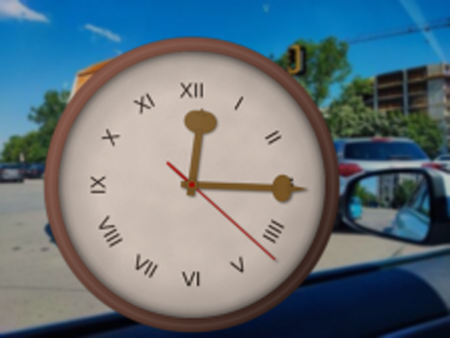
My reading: 12:15:22
